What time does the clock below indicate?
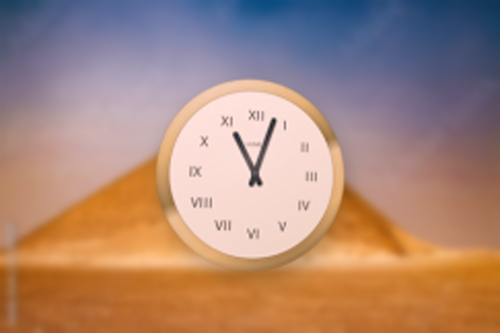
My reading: 11:03
